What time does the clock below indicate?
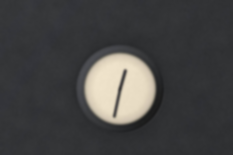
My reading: 12:32
